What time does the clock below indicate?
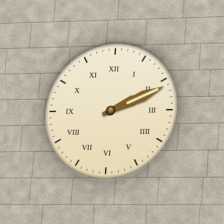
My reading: 2:11
